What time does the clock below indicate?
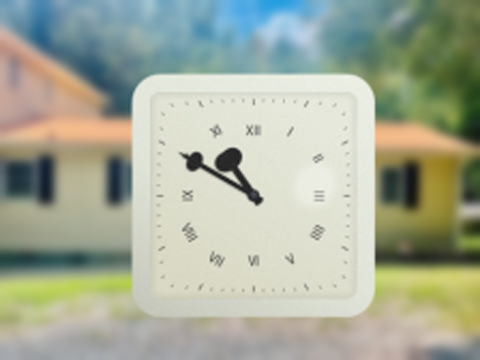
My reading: 10:50
